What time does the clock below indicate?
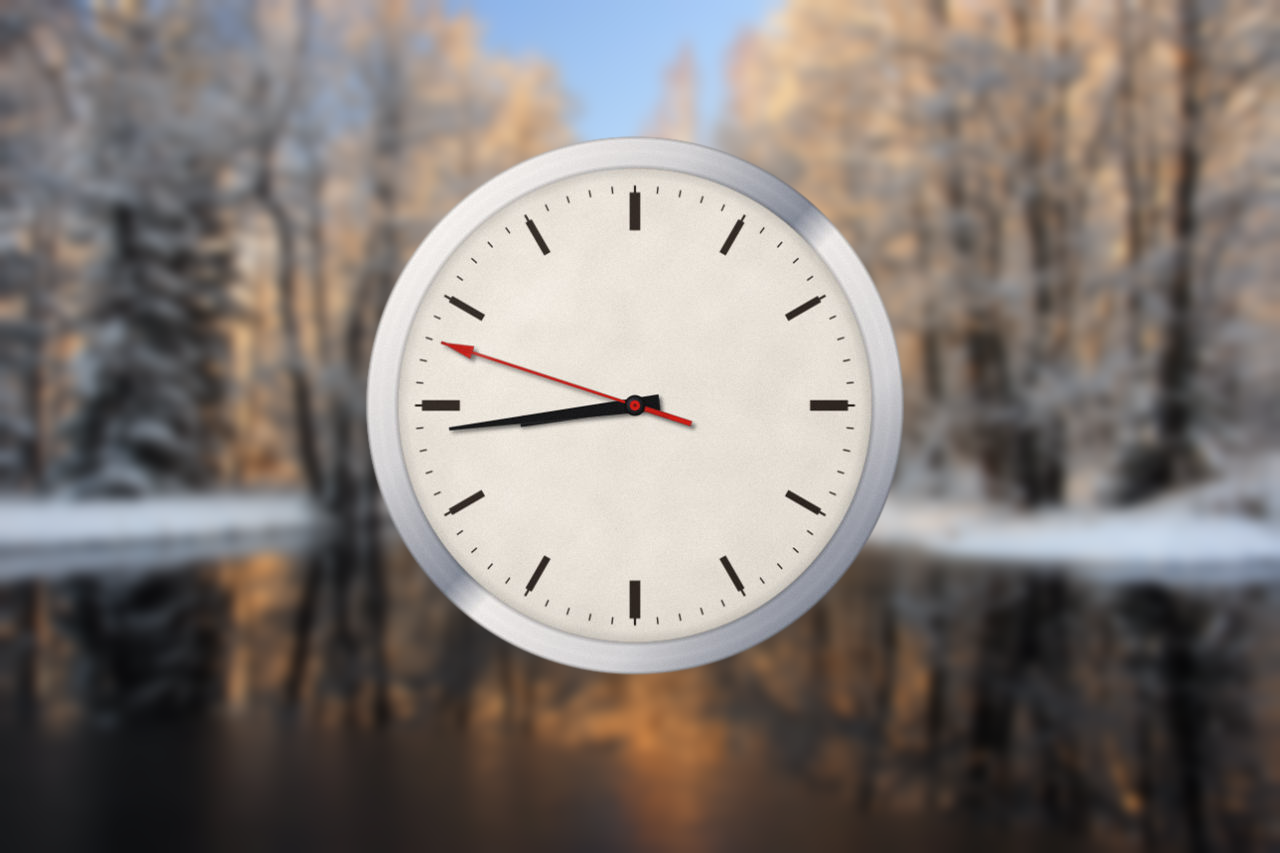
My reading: 8:43:48
